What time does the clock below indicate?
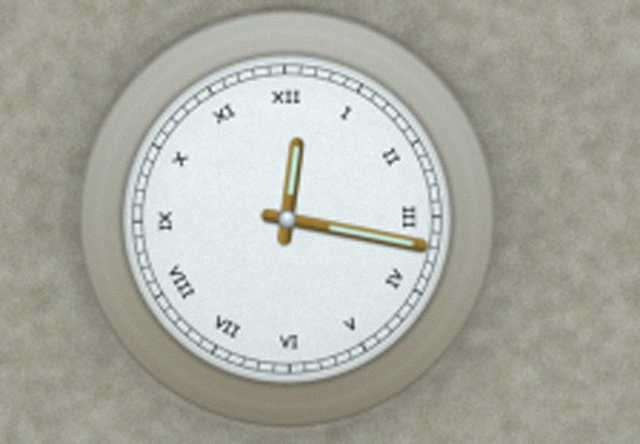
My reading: 12:17
